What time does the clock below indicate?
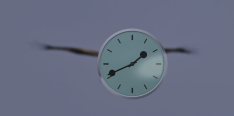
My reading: 1:41
